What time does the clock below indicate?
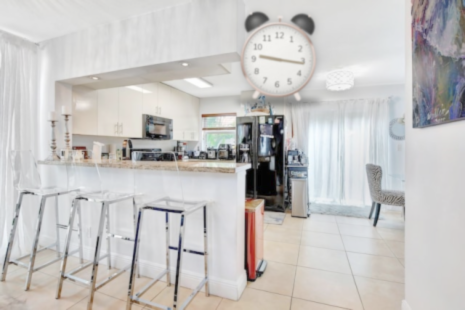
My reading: 9:16
